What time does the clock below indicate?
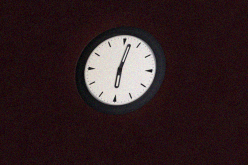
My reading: 6:02
